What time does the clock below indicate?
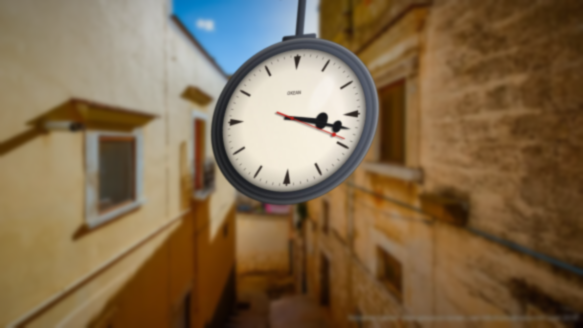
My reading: 3:17:19
